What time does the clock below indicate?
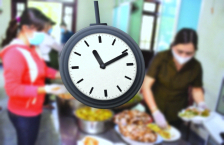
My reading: 11:11
